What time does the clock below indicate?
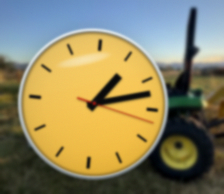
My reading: 1:12:17
